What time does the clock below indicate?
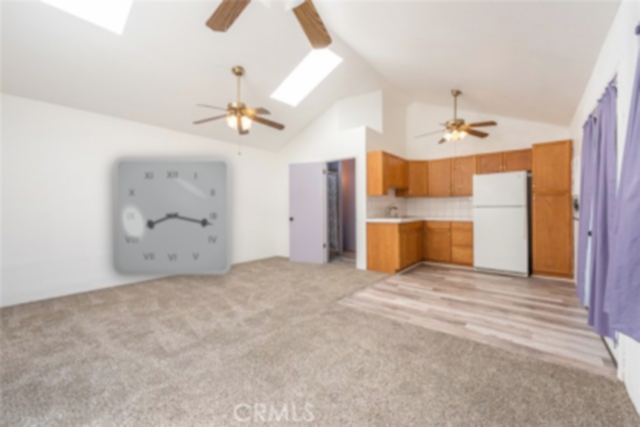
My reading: 8:17
